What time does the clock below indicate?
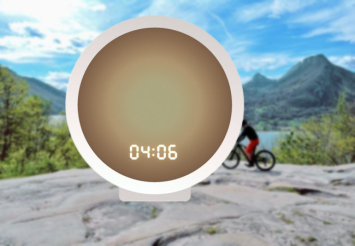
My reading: 4:06
